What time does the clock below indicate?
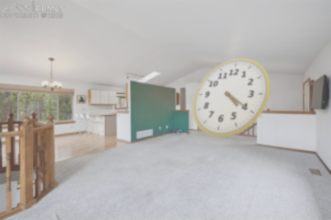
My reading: 4:20
